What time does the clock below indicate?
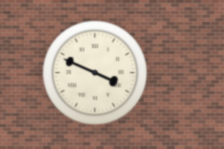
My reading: 3:49
